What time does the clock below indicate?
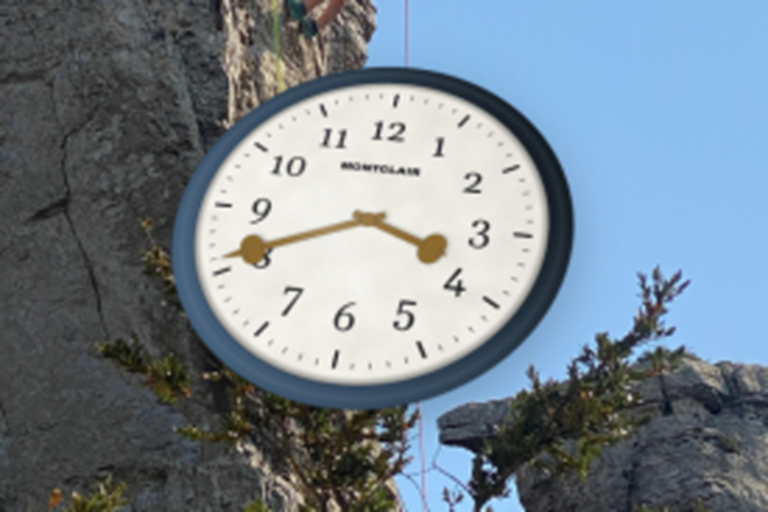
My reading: 3:41
